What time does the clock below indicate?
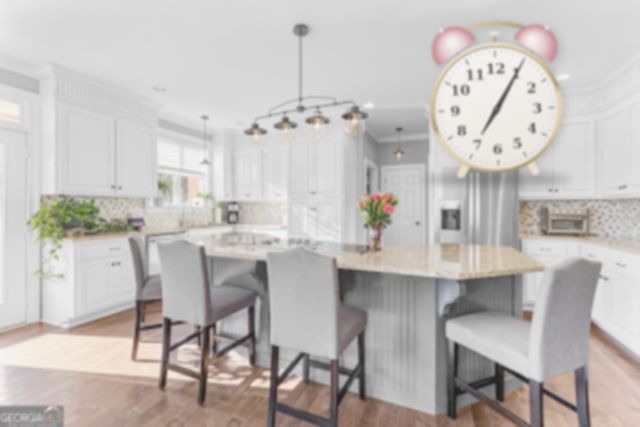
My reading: 7:05
